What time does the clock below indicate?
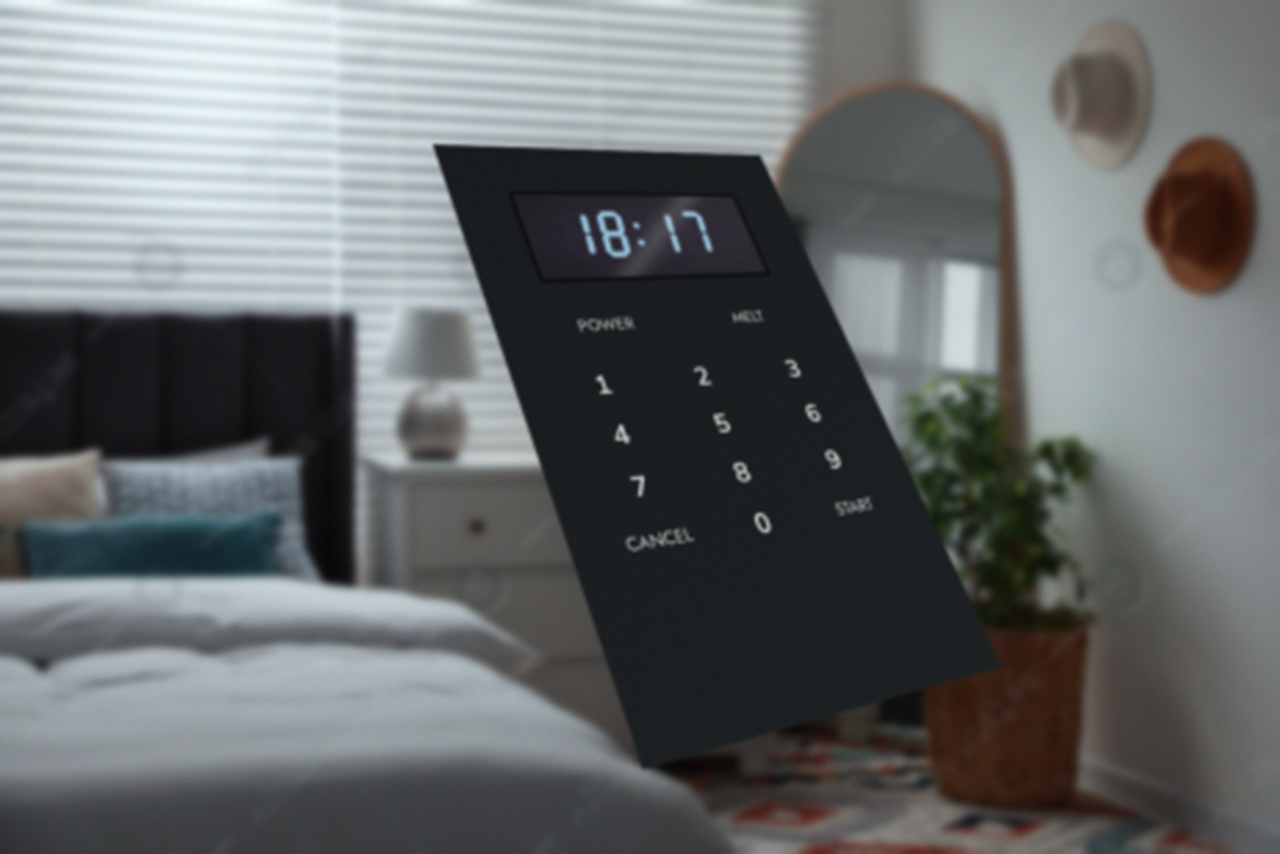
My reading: 18:17
